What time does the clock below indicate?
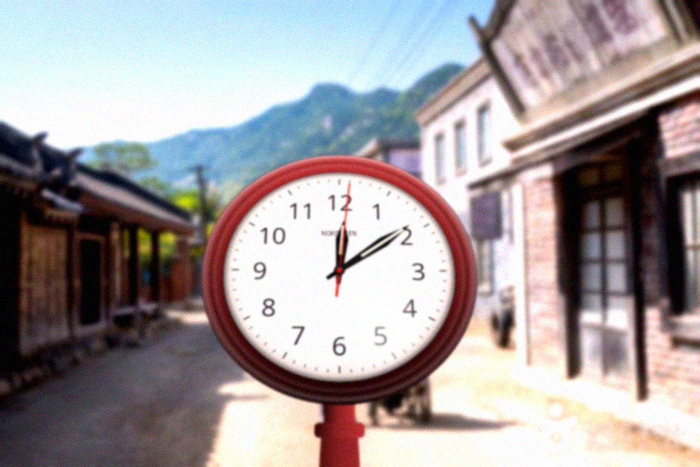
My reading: 12:09:01
